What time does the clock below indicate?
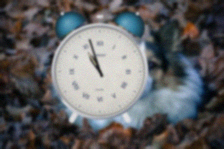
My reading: 10:57
